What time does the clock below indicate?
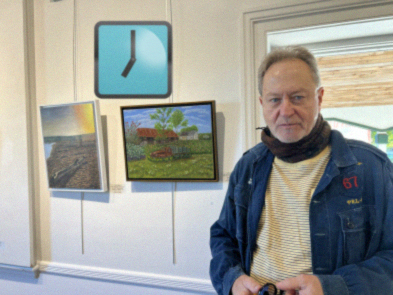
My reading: 7:00
